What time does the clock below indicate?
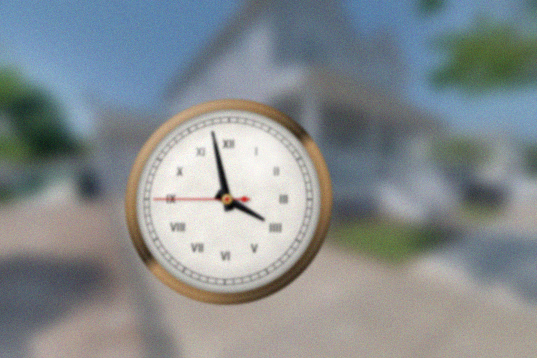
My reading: 3:57:45
